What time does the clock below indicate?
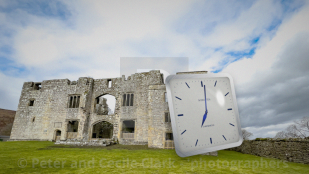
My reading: 7:01
